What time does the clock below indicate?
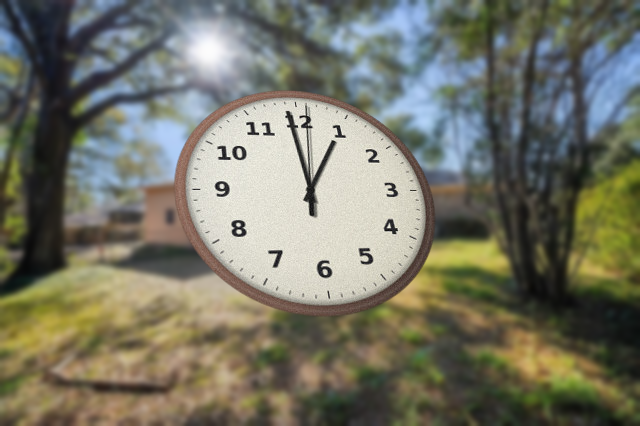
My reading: 12:59:01
